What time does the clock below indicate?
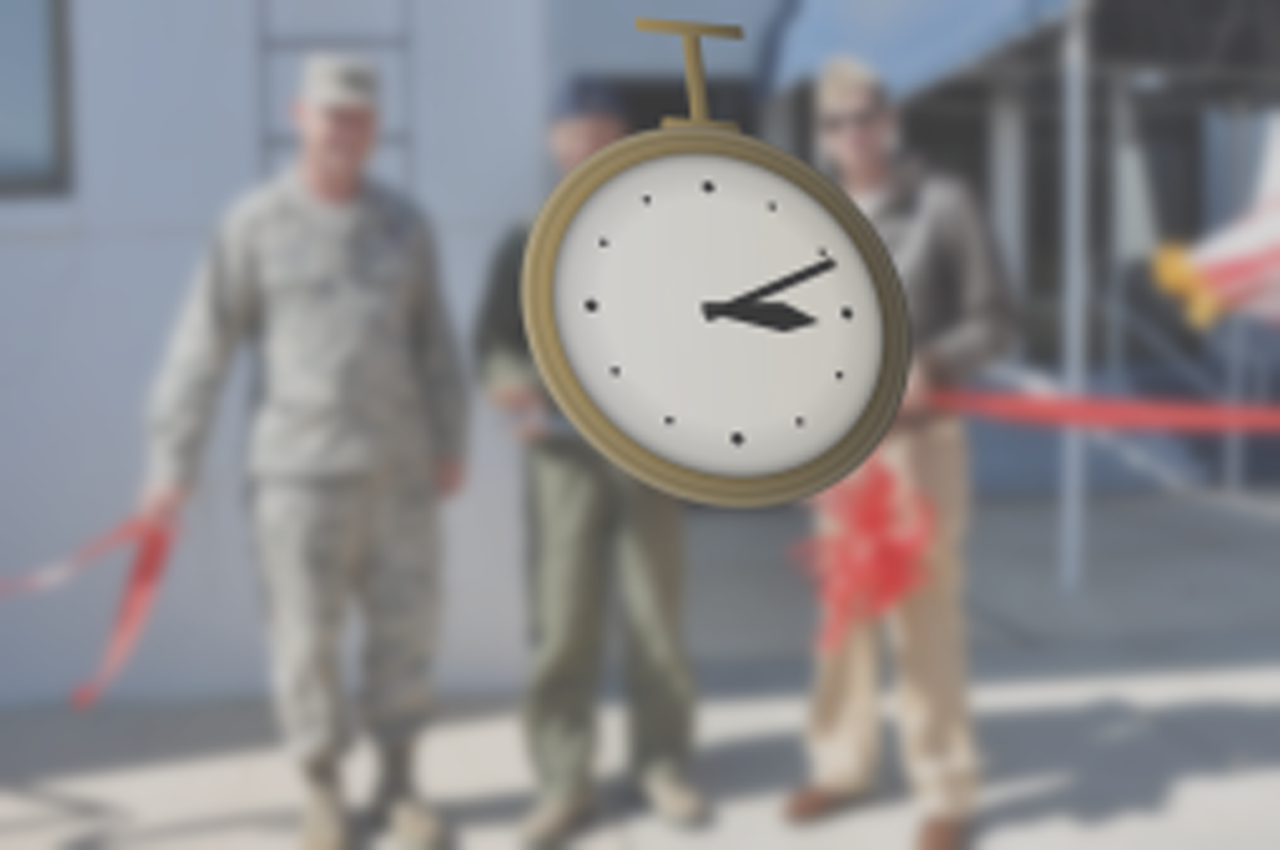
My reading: 3:11
